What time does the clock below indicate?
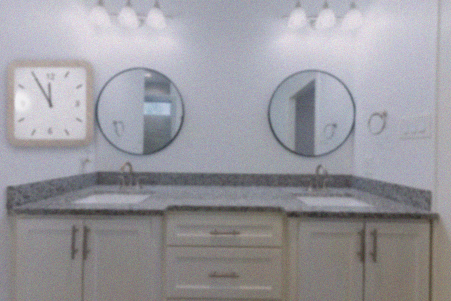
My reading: 11:55
